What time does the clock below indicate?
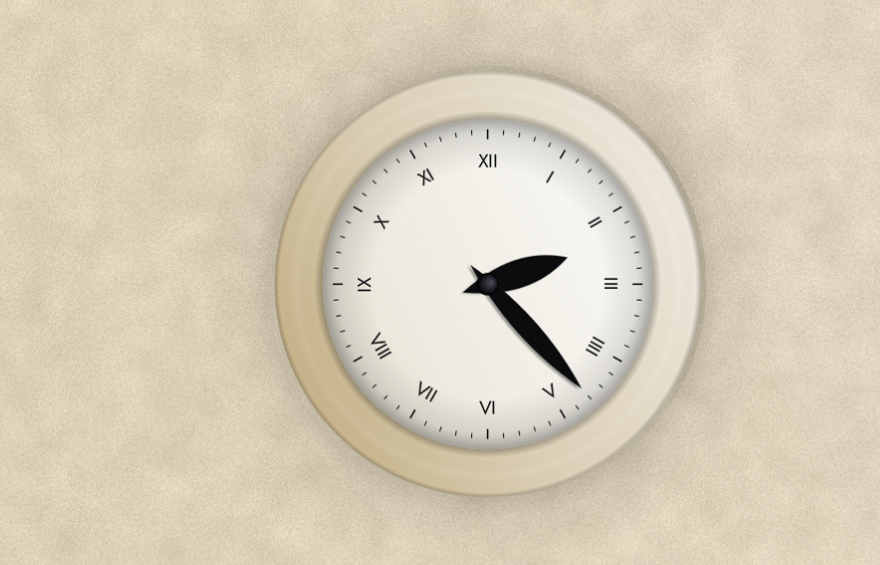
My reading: 2:23
